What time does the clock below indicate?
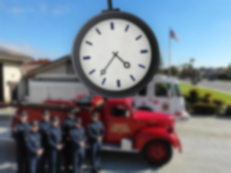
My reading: 4:37
